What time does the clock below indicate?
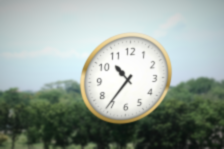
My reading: 10:36
